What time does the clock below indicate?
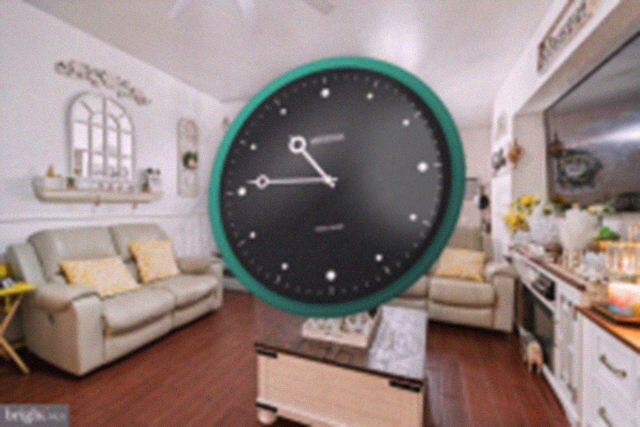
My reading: 10:46
